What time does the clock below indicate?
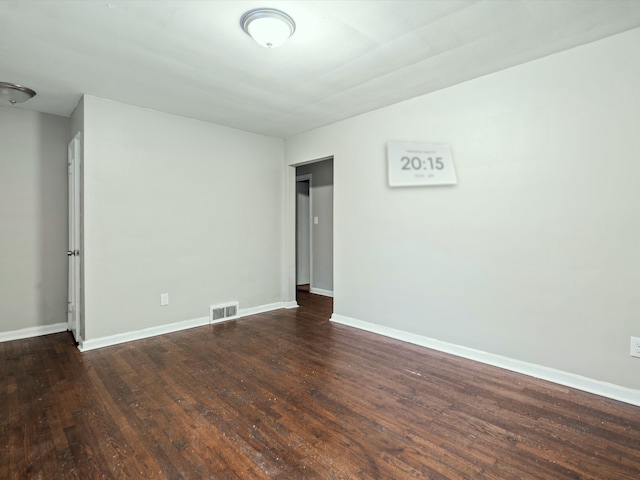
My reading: 20:15
